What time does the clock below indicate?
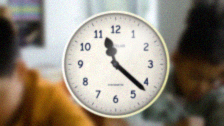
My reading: 11:22
